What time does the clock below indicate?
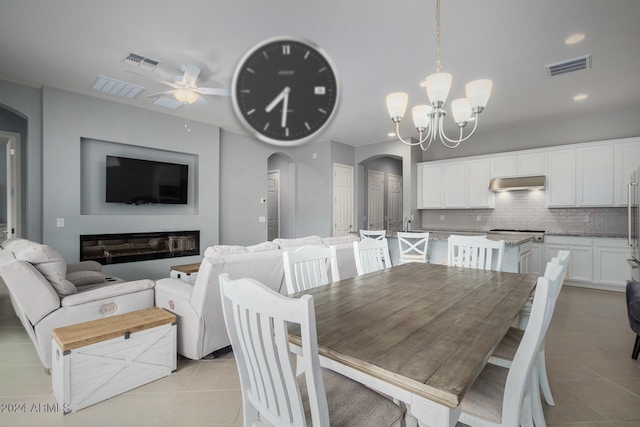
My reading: 7:31
